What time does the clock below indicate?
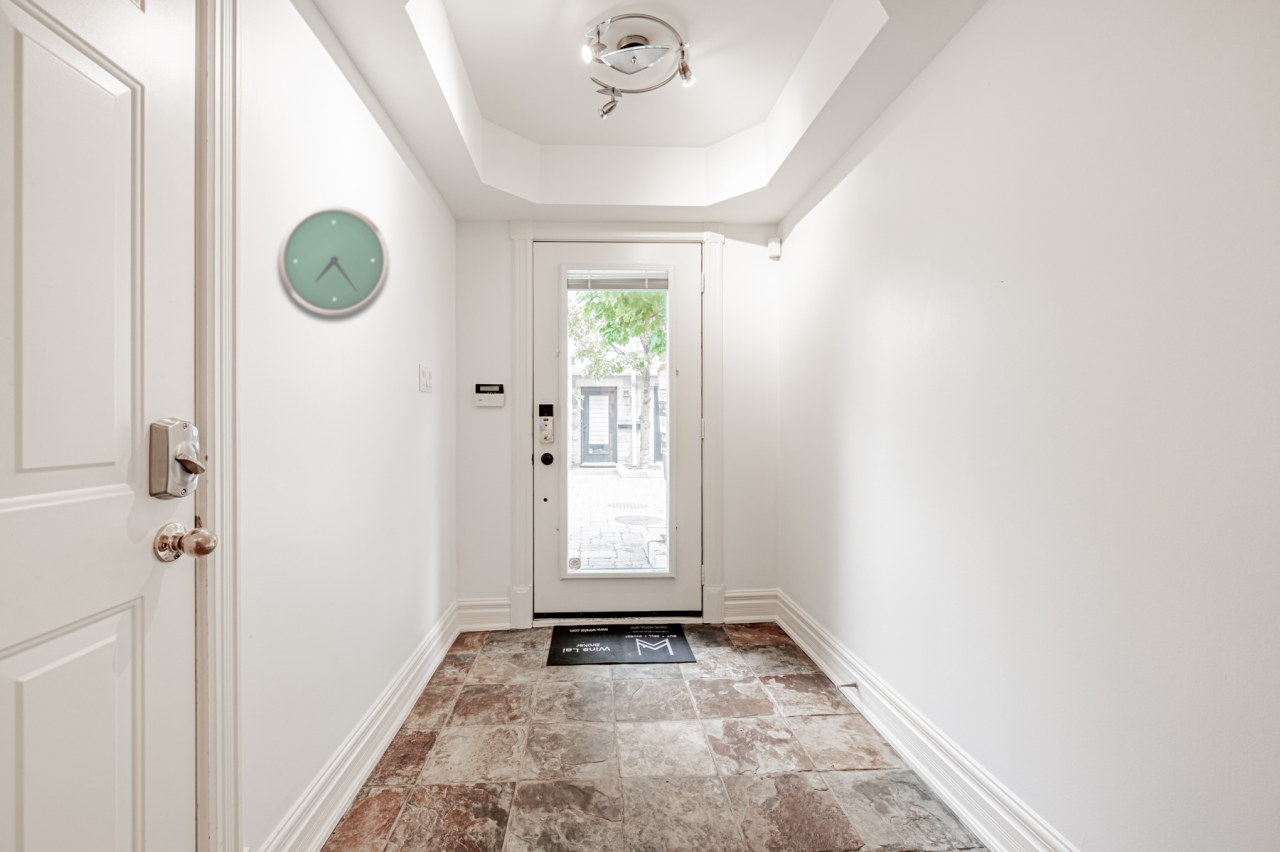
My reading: 7:24
